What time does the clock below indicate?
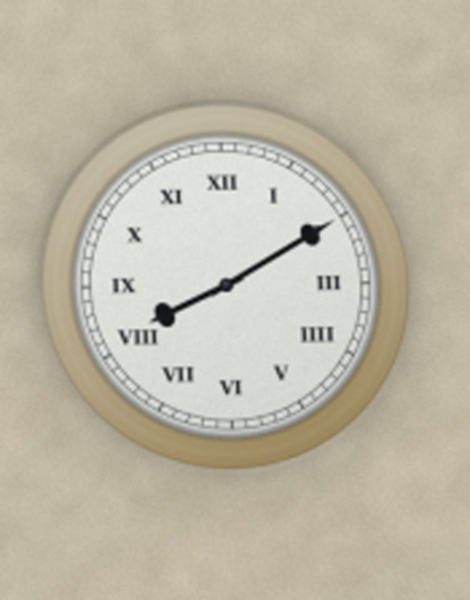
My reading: 8:10
